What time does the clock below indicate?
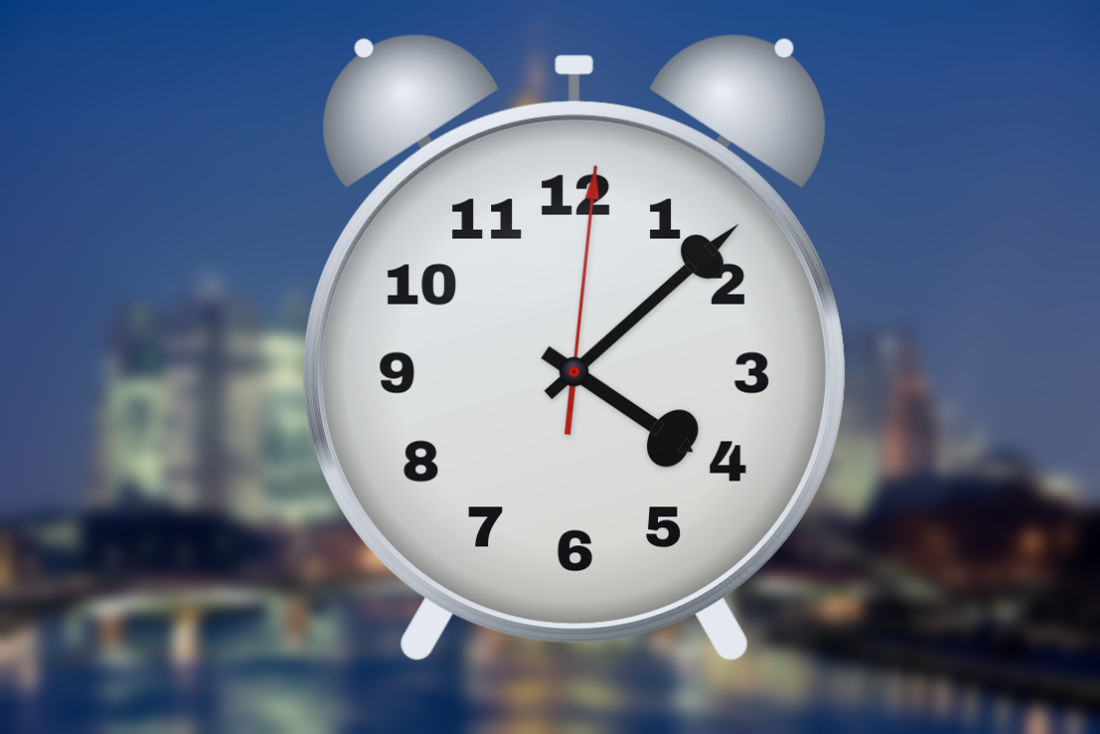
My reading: 4:08:01
